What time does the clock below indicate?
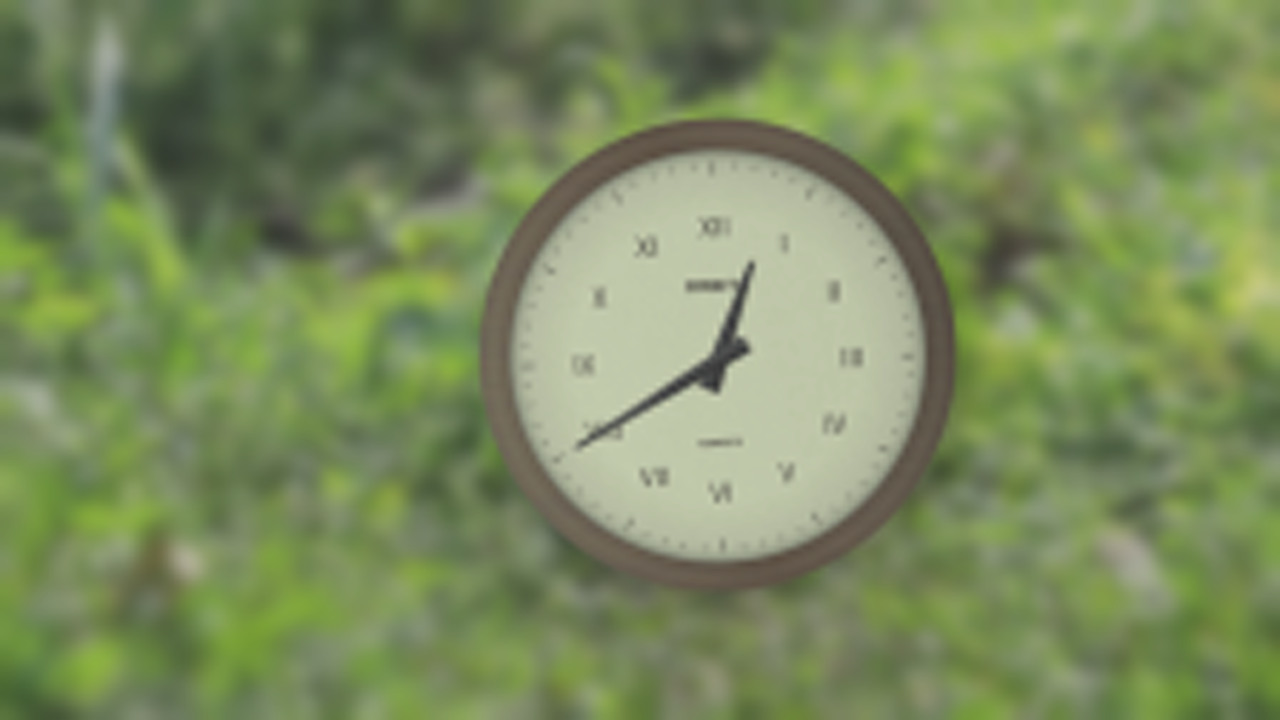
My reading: 12:40
